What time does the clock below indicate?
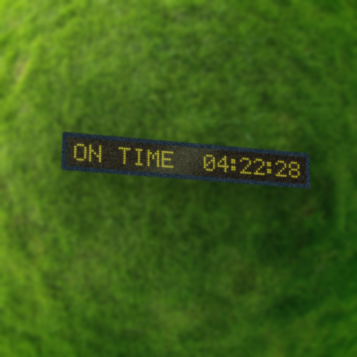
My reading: 4:22:28
